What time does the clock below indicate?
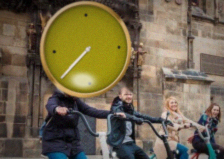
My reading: 7:38
